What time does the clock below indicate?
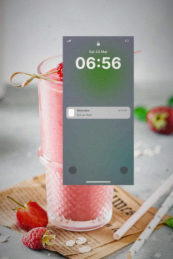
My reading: 6:56
